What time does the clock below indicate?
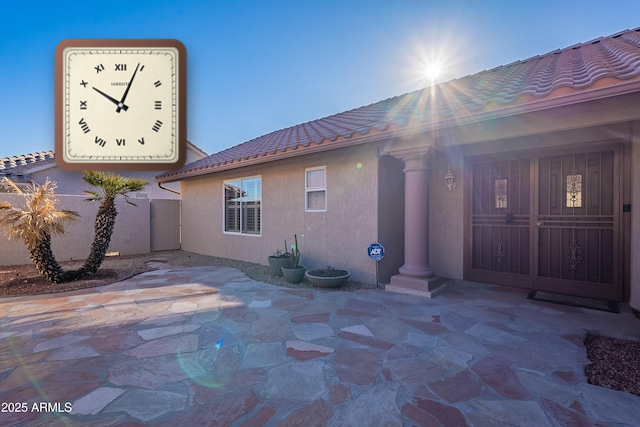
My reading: 10:04
